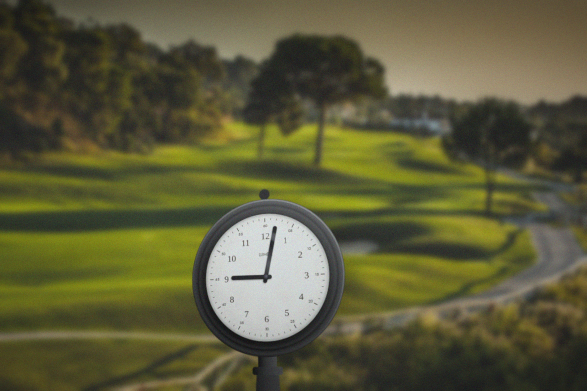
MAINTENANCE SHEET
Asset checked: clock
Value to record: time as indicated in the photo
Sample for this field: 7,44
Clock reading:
9,02
